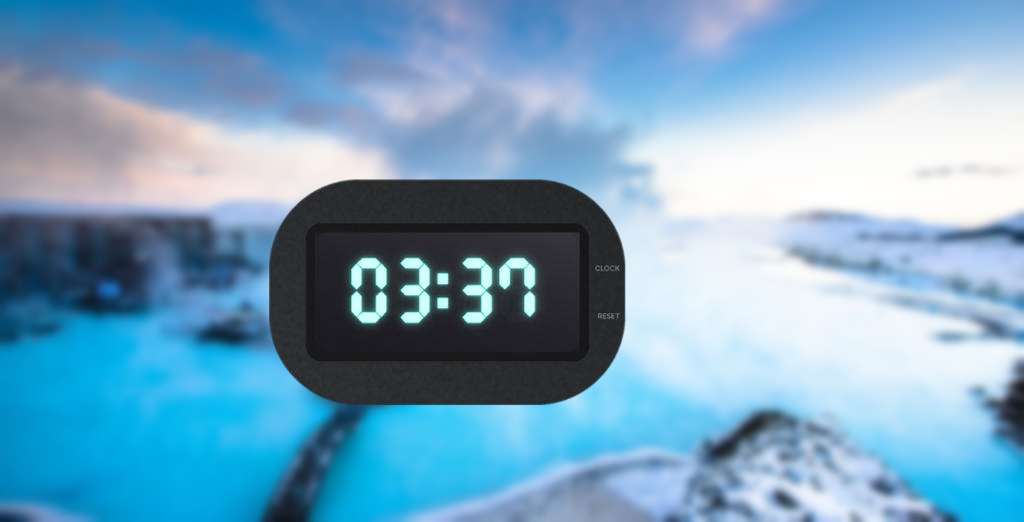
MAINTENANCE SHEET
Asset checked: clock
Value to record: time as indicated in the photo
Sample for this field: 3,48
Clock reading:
3,37
